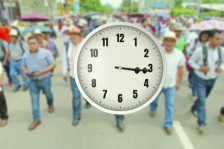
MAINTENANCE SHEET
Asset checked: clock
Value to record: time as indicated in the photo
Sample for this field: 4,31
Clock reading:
3,16
